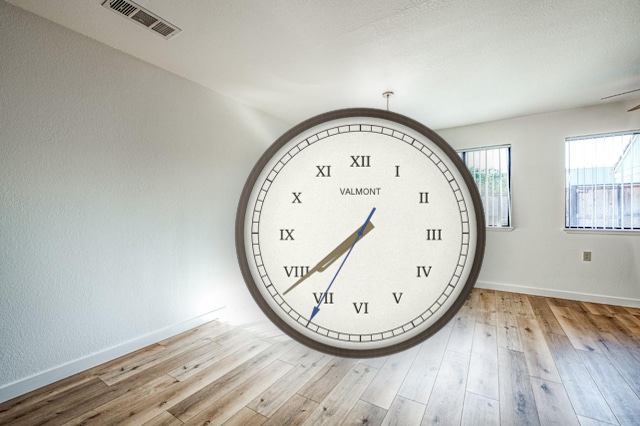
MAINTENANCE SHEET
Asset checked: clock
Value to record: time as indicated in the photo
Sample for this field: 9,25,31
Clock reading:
7,38,35
